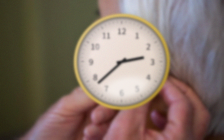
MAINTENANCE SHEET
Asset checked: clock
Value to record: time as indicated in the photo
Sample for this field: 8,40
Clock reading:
2,38
